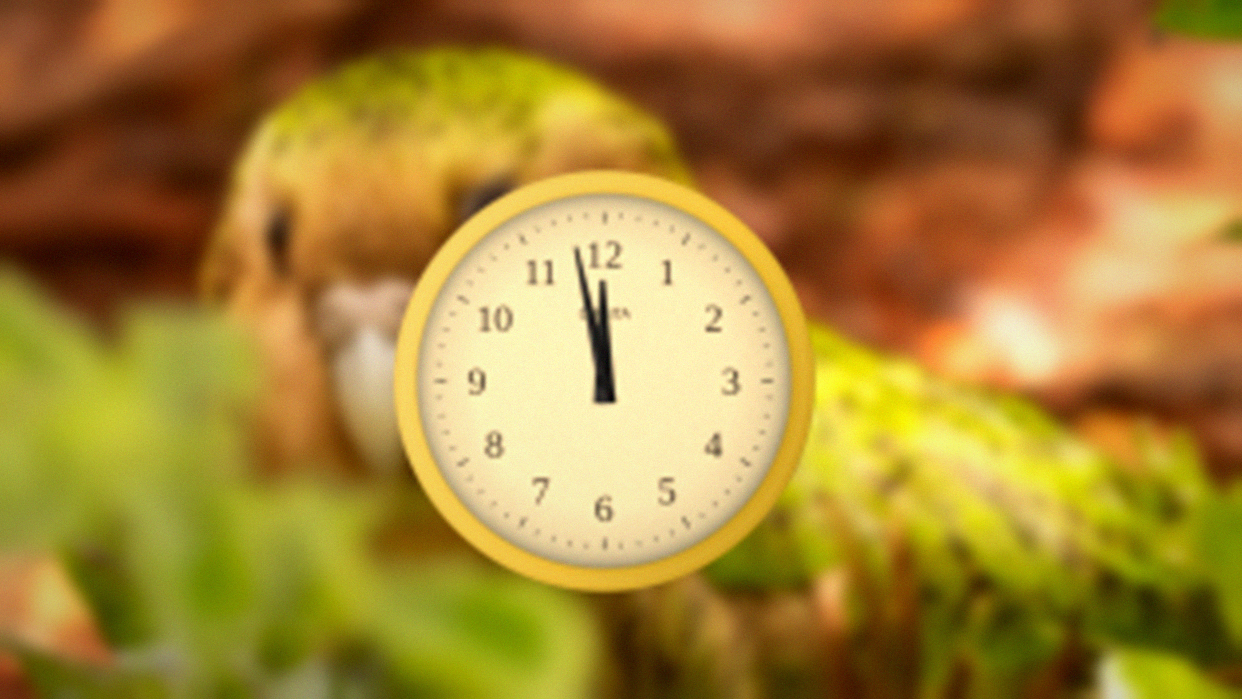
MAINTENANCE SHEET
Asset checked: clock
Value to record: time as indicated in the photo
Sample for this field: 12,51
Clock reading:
11,58
